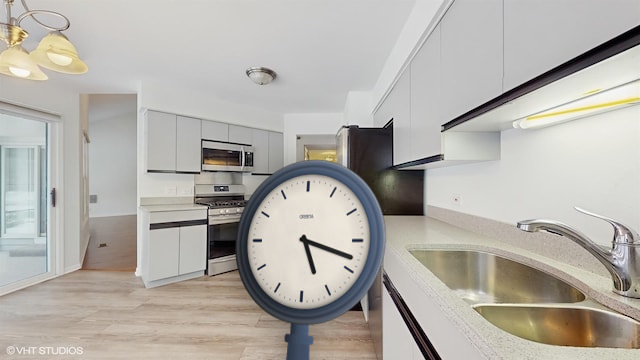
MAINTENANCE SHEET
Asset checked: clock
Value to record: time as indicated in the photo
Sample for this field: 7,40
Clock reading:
5,18
